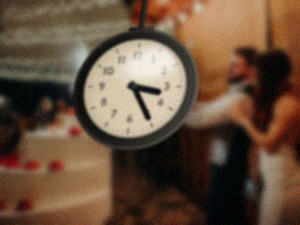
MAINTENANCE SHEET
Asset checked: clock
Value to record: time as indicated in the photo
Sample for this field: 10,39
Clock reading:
3,25
